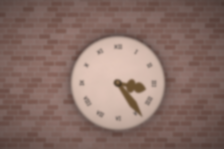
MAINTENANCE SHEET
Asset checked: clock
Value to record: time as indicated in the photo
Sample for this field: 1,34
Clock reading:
3,24
